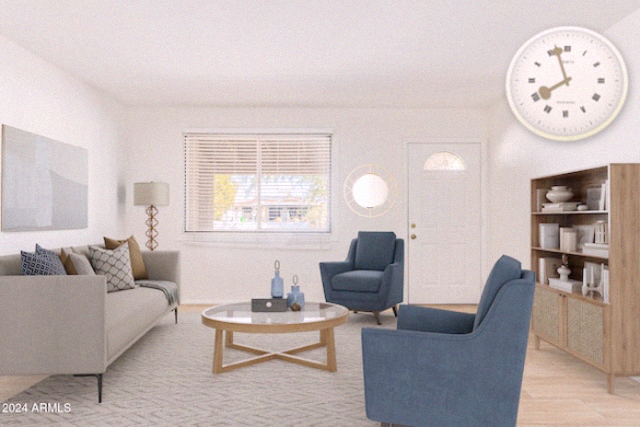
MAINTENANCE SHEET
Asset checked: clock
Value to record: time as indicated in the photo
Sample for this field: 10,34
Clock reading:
7,57
